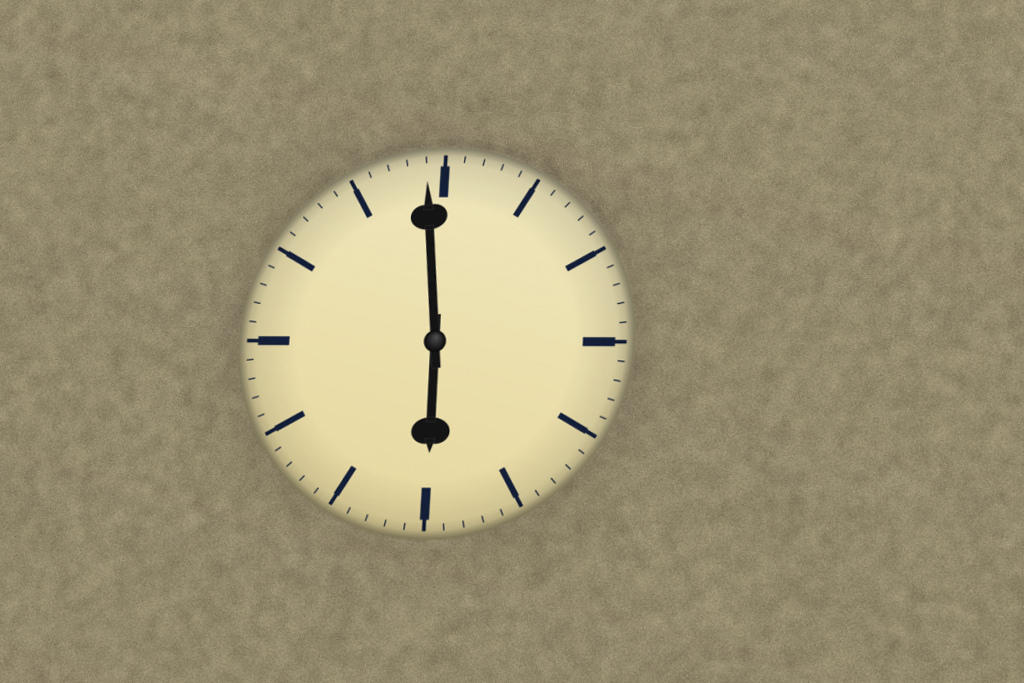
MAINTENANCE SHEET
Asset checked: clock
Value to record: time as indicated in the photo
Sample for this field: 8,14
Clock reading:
5,59
